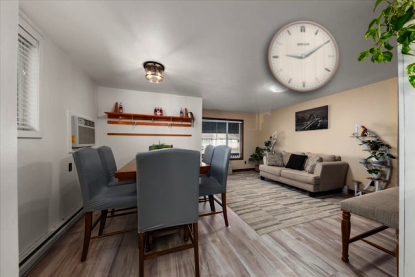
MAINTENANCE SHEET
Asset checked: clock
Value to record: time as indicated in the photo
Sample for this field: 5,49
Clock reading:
9,10
